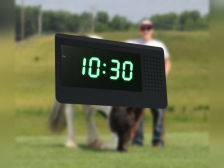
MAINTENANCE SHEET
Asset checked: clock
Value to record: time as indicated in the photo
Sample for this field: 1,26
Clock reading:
10,30
